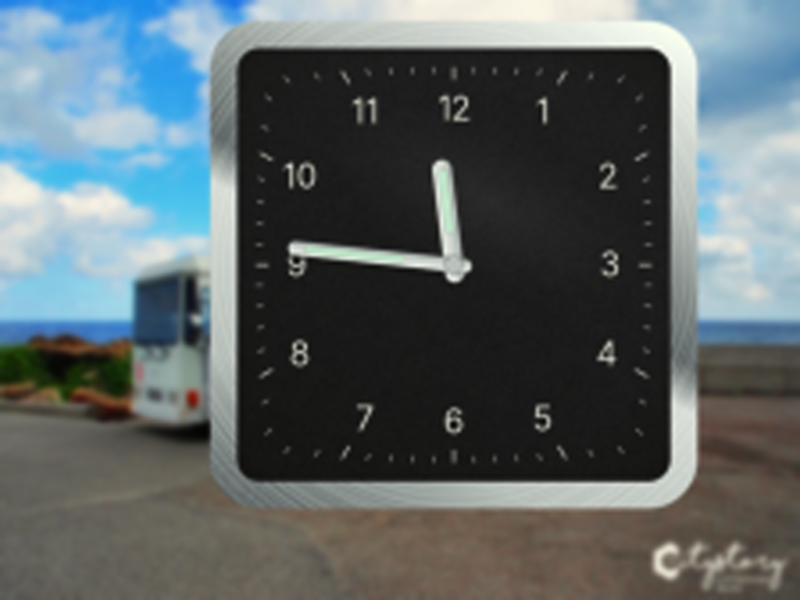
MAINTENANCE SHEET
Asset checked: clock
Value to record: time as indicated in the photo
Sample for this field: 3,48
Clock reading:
11,46
